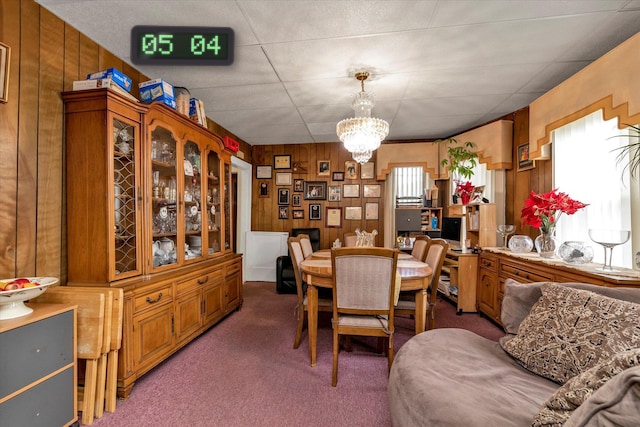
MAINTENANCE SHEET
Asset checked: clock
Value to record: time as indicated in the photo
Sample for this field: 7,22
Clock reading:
5,04
